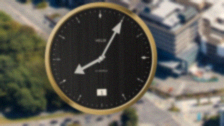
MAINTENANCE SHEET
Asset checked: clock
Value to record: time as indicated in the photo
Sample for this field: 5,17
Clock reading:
8,05
